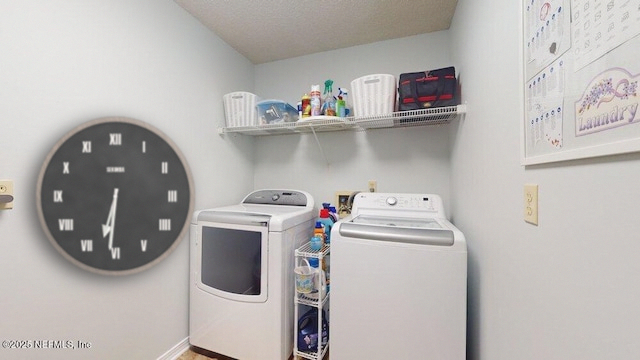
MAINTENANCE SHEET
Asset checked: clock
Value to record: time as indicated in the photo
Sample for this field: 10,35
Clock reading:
6,31
